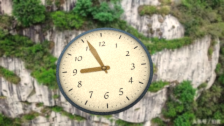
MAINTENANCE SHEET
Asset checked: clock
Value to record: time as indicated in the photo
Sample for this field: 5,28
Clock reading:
8,56
